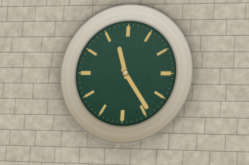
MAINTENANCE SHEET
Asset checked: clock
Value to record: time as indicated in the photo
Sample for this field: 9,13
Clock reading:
11,24
